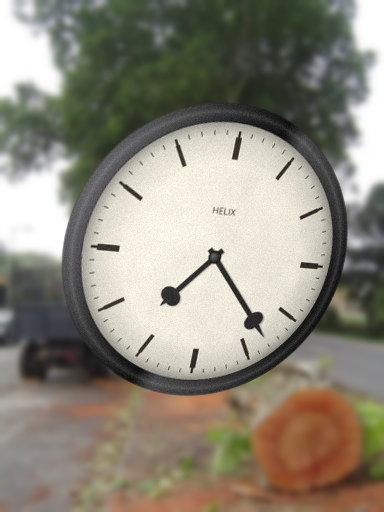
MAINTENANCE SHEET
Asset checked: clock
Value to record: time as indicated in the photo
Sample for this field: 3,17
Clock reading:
7,23
